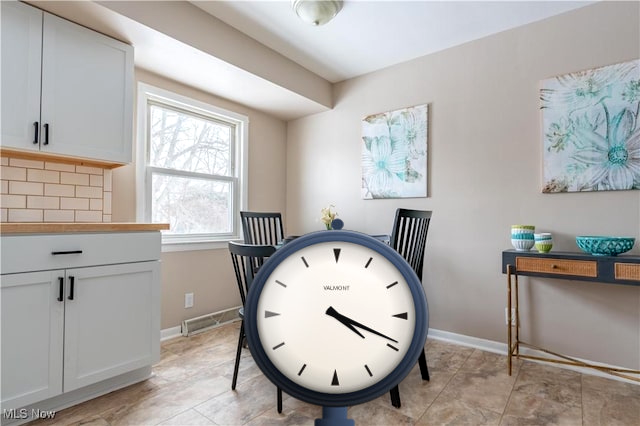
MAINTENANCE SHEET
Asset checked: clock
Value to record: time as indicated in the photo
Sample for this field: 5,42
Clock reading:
4,19
